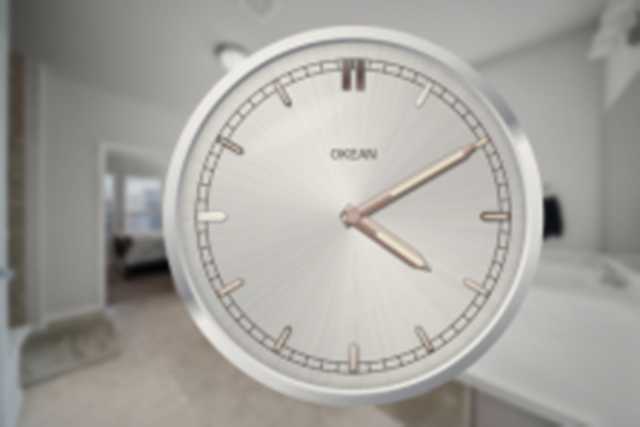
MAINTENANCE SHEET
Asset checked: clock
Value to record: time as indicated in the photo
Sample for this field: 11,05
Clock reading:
4,10
